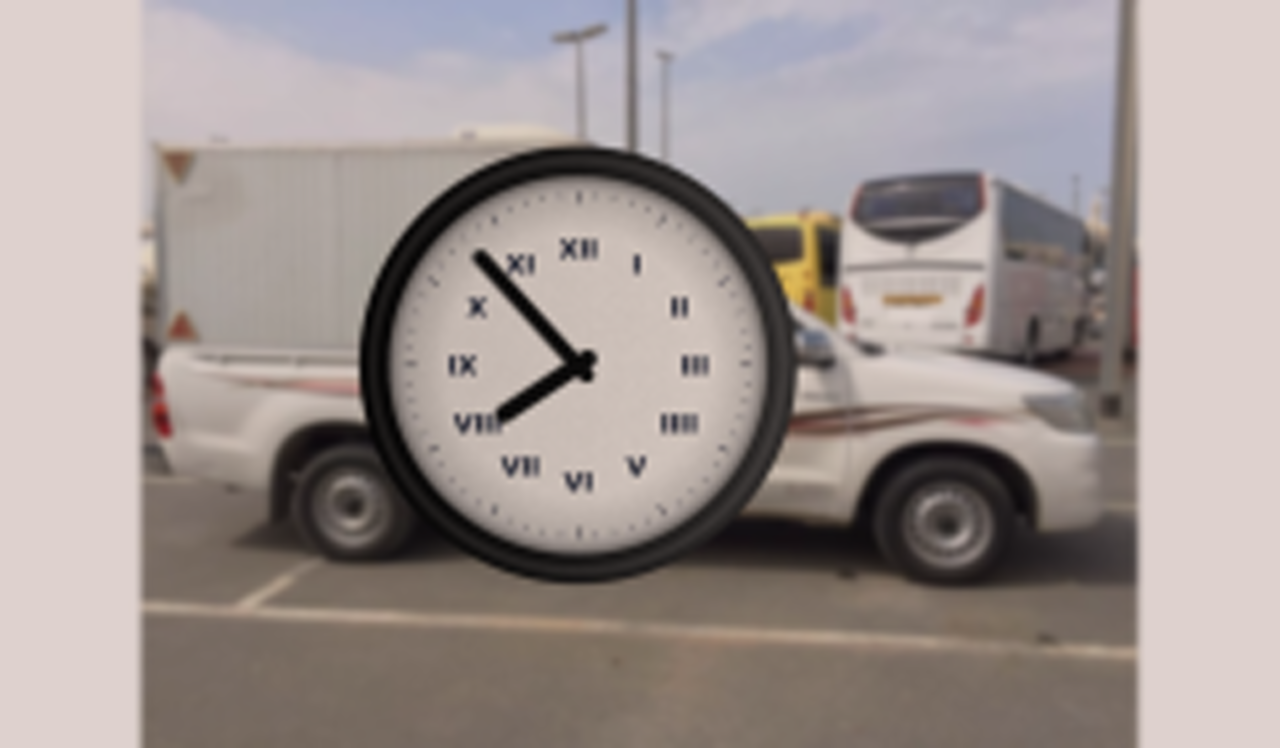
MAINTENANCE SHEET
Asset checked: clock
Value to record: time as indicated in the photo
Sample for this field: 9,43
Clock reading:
7,53
